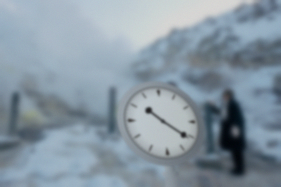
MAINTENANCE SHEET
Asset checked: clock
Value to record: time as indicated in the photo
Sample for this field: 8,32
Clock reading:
10,21
